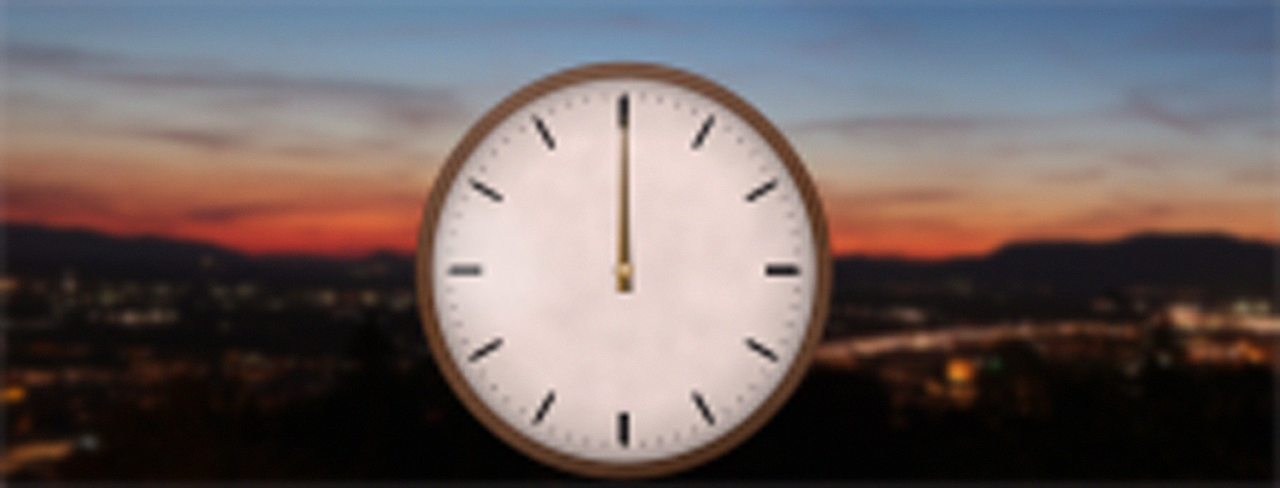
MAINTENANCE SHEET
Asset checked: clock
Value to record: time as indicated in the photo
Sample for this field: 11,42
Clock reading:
12,00
